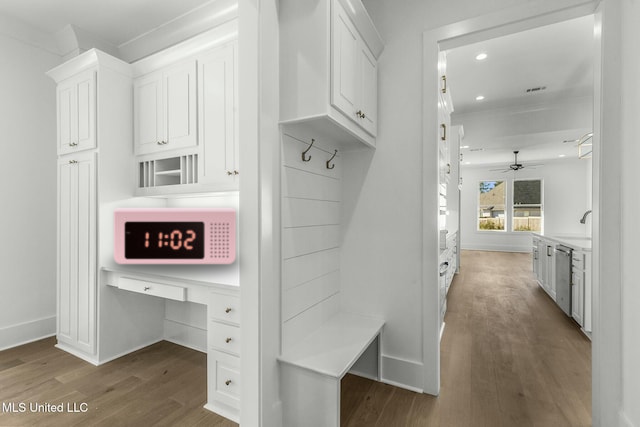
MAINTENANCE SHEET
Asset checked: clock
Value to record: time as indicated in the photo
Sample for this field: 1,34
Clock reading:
11,02
